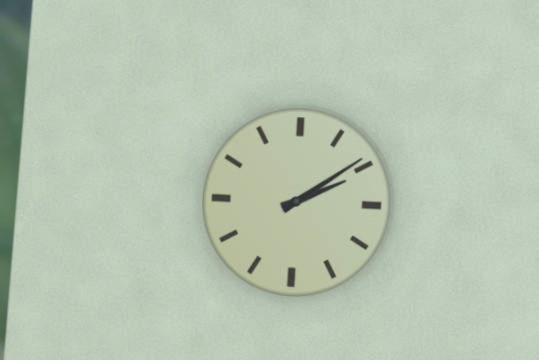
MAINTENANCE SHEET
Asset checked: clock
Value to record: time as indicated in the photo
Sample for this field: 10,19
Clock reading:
2,09
